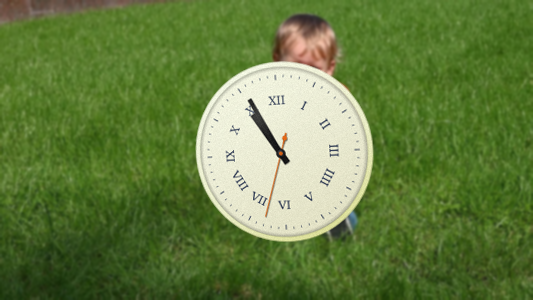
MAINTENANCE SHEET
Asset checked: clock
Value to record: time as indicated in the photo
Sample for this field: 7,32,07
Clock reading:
10,55,33
